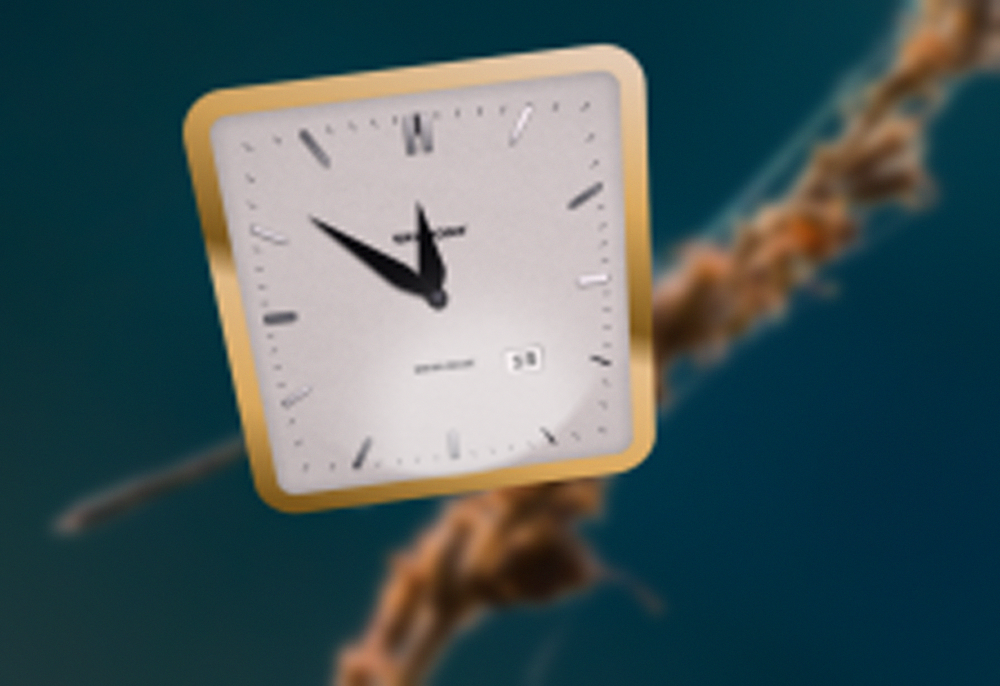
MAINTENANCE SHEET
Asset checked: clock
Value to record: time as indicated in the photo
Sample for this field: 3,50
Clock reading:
11,52
